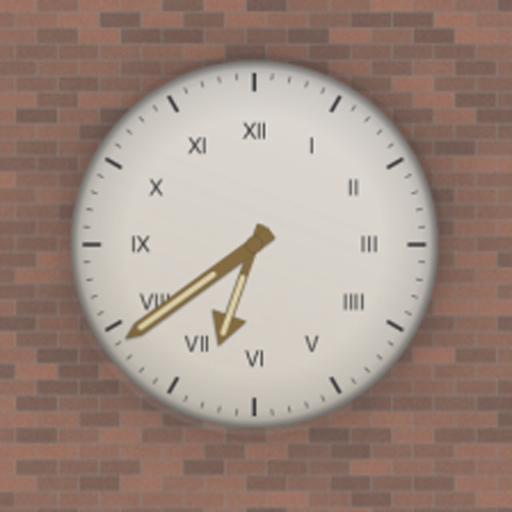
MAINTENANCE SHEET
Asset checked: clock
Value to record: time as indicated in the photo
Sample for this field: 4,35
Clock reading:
6,39
